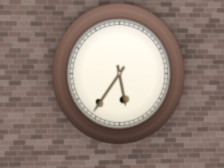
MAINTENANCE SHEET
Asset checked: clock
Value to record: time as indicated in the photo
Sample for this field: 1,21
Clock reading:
5,36
